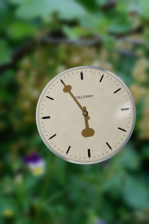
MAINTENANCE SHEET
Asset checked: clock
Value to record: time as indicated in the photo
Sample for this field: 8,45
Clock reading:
5,55
